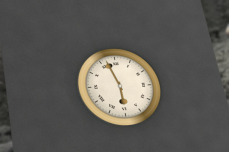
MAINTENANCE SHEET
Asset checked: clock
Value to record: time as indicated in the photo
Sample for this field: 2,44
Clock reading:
5,57
